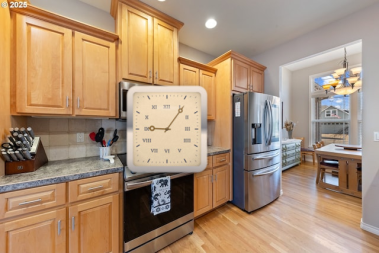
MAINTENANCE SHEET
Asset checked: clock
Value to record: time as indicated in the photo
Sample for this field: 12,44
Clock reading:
9,06
